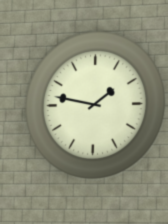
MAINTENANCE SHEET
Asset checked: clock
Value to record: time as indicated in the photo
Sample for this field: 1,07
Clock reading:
1,47
